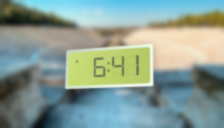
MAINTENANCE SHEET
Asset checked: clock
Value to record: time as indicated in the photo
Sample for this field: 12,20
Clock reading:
6,41
